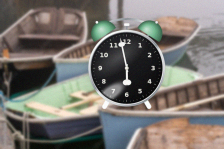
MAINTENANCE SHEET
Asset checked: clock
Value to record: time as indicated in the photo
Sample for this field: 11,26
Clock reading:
5,58
